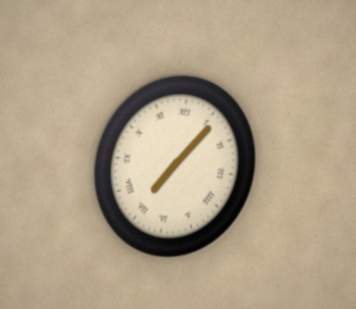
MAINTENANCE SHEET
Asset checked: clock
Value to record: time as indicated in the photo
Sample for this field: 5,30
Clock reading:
7,06
